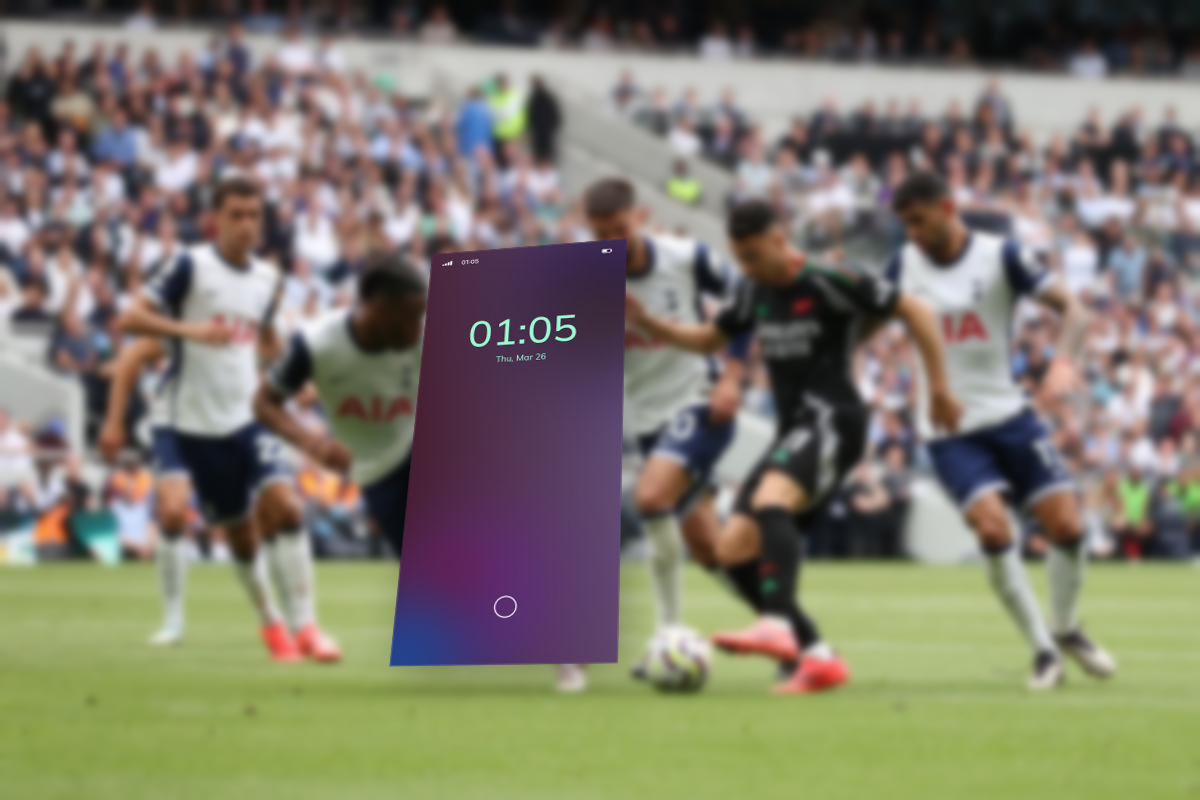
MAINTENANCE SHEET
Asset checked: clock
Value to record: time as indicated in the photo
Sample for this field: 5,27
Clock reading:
1,05
